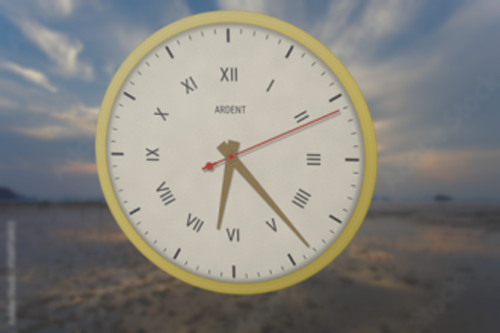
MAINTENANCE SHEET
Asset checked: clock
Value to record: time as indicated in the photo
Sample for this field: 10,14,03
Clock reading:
6,23,11
